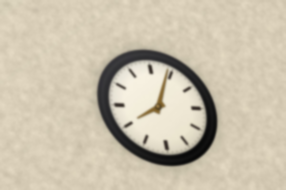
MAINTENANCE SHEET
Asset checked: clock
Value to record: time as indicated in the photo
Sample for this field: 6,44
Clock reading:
8,04
